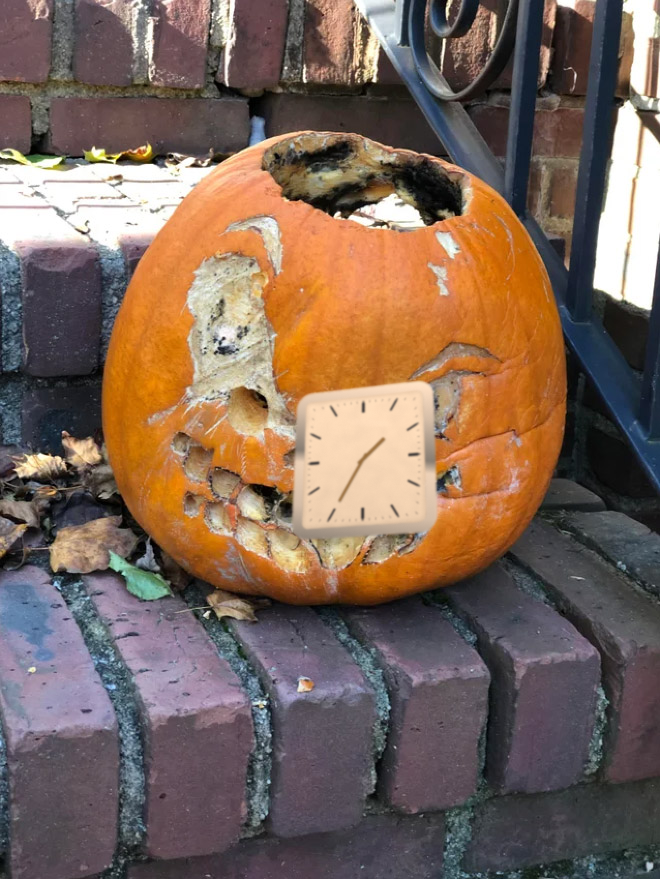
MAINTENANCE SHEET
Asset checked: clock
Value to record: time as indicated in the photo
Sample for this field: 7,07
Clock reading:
1,35
